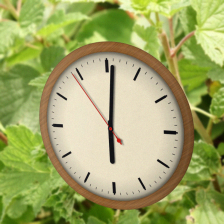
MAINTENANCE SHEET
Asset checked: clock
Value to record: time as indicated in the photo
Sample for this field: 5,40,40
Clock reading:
6,00,54
